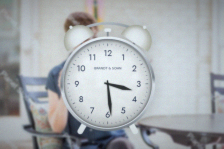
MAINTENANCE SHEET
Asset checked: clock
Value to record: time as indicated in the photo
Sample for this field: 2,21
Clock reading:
3,29
